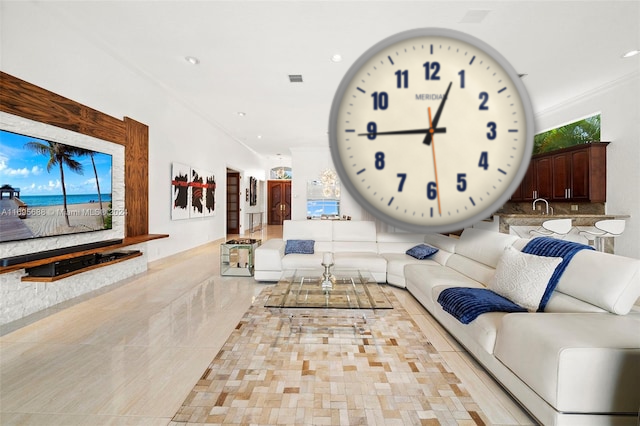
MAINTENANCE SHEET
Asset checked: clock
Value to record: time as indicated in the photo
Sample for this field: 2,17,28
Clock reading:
12,44,29
